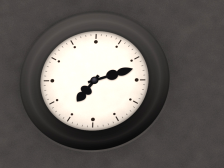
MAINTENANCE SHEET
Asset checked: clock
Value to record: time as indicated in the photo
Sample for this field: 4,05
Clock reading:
7,12
